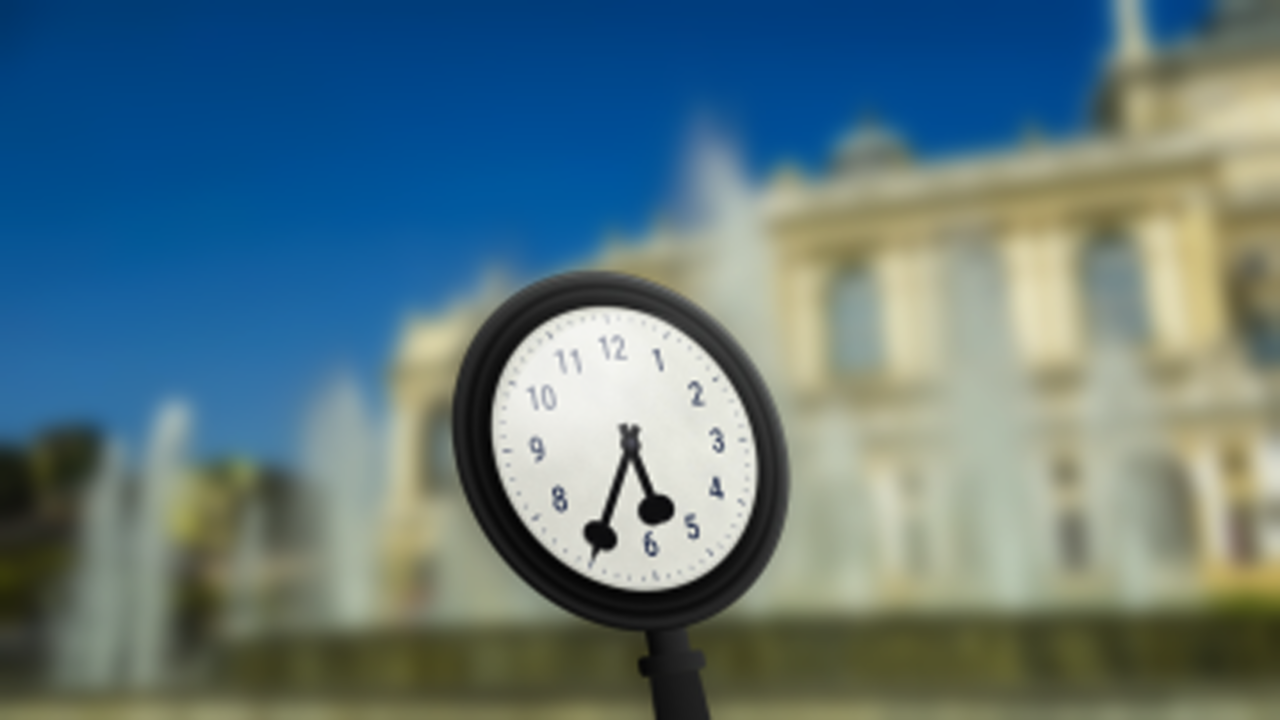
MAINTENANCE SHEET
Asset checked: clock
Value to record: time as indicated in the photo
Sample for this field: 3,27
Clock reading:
5,35
